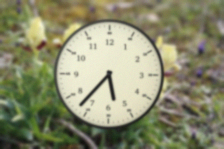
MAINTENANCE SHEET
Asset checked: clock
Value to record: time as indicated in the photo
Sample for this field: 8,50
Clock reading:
5,37
